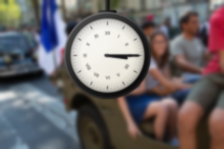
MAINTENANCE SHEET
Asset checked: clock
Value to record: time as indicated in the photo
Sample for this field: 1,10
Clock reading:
3,15
